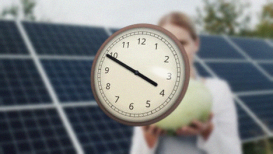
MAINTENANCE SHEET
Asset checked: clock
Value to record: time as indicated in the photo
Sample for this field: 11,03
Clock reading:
3,49
